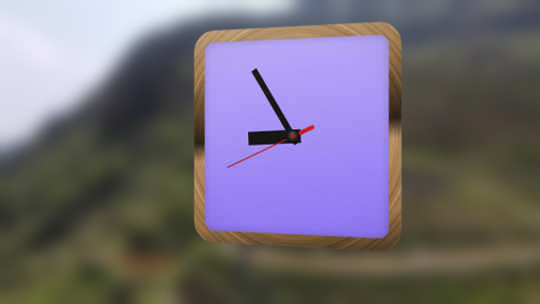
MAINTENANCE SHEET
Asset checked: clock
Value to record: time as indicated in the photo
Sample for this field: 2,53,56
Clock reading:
8,54,41
